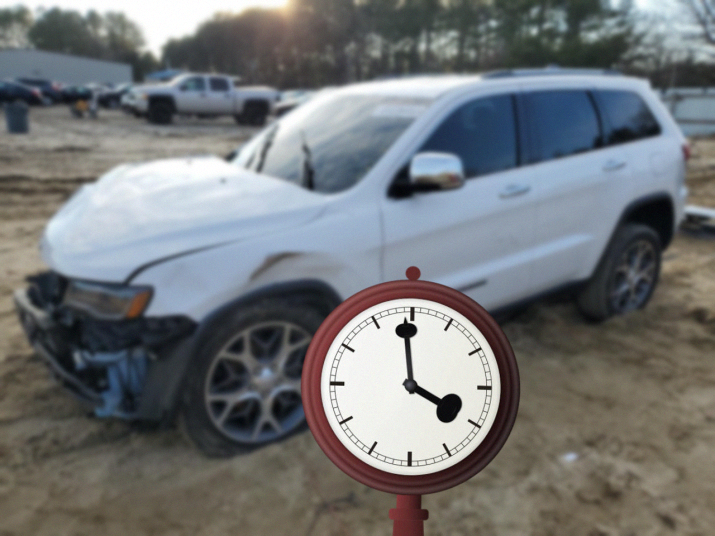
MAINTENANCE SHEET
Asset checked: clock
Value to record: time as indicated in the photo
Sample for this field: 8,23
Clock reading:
3,59
